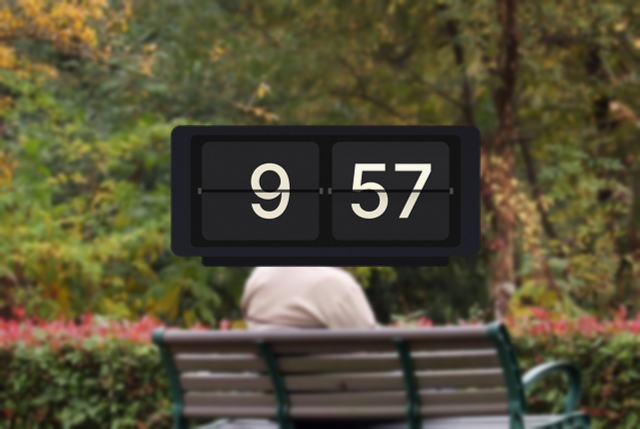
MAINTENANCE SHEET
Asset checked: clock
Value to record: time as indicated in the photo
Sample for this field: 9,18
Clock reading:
9,57
